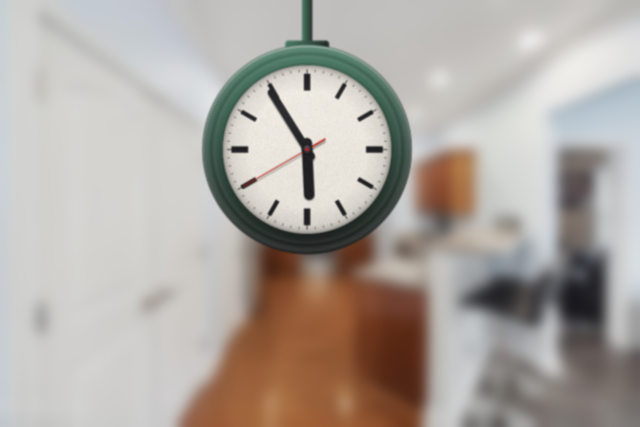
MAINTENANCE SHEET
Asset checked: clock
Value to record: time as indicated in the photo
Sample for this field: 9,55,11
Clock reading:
5,54,40
